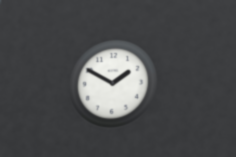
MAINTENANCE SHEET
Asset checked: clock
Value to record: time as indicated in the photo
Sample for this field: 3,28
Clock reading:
1,50
